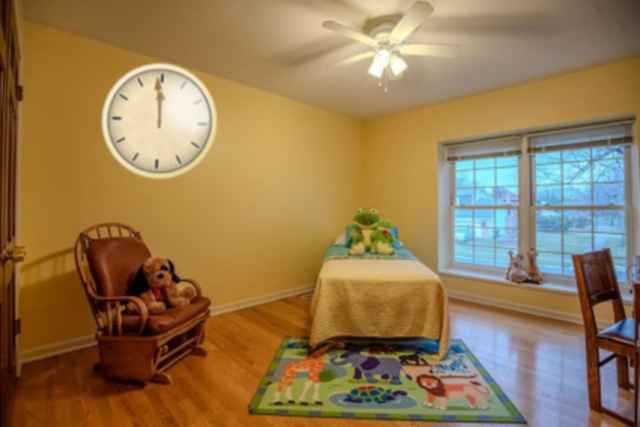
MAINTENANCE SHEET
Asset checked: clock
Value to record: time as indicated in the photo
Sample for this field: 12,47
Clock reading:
11,59
